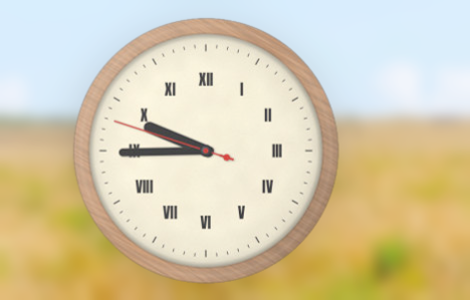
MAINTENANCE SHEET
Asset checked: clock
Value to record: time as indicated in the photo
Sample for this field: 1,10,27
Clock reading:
9,44,48
